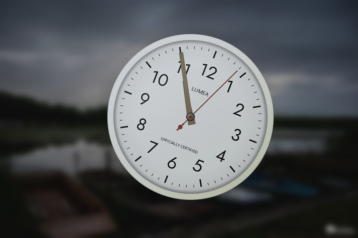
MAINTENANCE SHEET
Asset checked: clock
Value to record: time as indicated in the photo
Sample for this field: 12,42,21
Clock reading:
10,55,04
